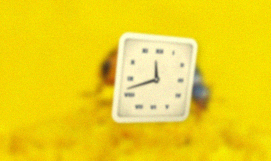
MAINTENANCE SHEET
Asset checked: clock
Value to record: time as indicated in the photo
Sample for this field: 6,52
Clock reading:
11,42
